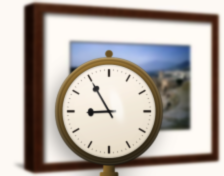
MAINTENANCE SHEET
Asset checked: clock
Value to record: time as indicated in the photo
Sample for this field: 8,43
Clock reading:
8,55
